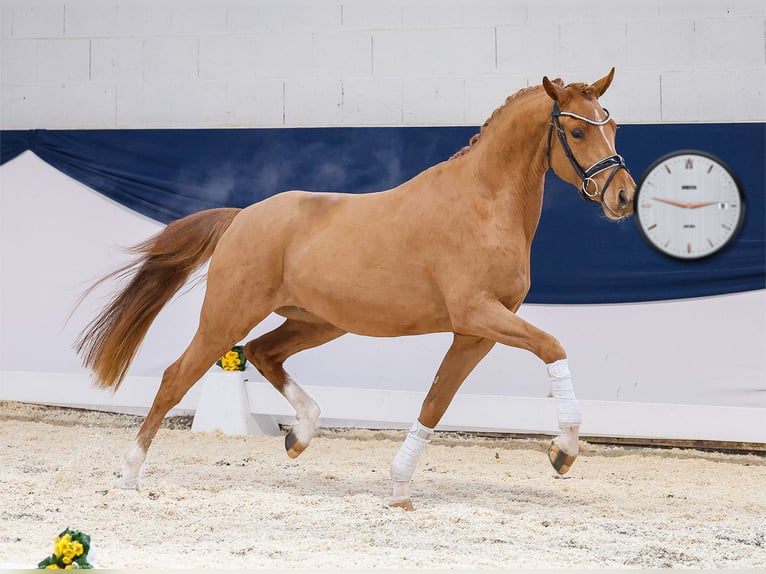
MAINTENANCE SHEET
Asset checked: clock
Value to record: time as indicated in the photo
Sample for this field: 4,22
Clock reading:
2,47
